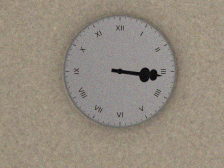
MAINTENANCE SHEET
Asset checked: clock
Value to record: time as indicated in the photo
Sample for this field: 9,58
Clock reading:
3,16
